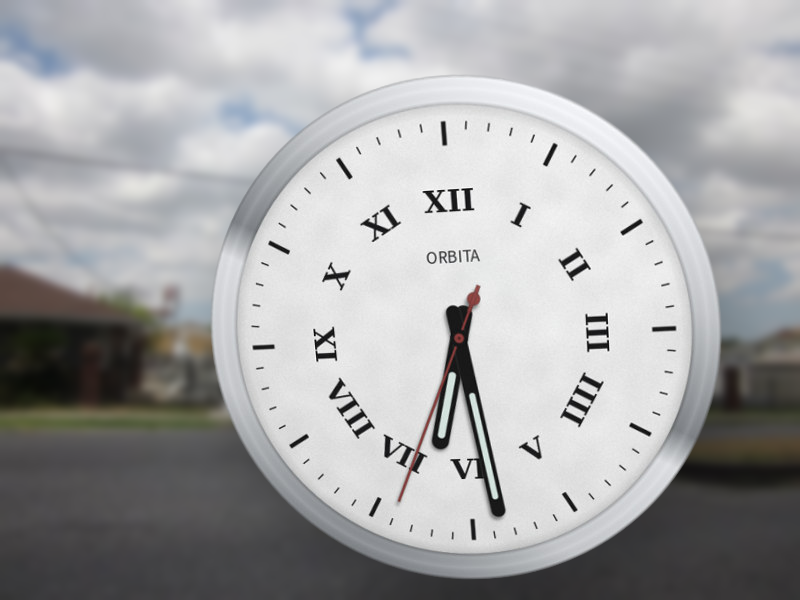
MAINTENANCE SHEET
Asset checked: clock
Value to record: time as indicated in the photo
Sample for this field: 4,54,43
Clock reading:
6,28,34
